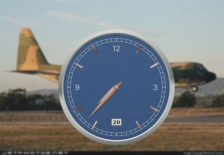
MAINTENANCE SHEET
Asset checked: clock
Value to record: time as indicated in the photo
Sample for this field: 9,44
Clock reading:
7,37
